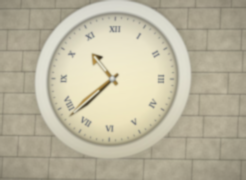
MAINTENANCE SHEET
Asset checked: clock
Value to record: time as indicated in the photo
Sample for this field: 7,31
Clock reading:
10,38
